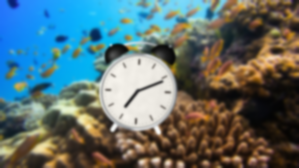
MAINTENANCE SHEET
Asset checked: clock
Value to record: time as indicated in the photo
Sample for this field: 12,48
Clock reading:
7,11
